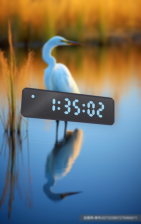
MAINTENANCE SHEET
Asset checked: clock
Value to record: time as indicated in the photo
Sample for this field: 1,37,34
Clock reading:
1,35,02
